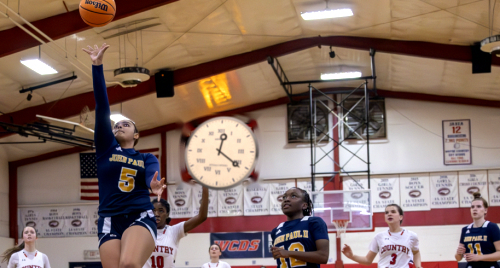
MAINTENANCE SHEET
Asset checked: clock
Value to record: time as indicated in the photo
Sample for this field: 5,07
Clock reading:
12,21
